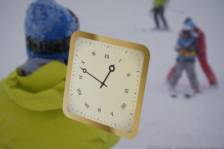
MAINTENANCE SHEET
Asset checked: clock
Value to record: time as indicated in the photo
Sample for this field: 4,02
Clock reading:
12,48
